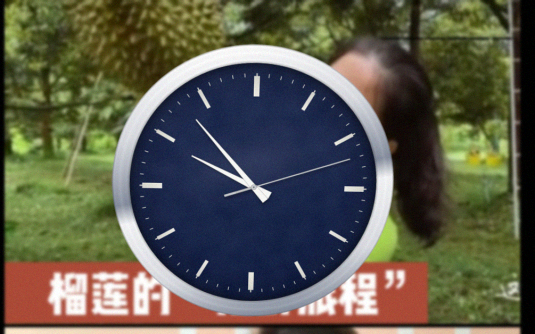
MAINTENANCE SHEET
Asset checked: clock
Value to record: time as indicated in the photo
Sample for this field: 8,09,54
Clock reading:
9,53,12
